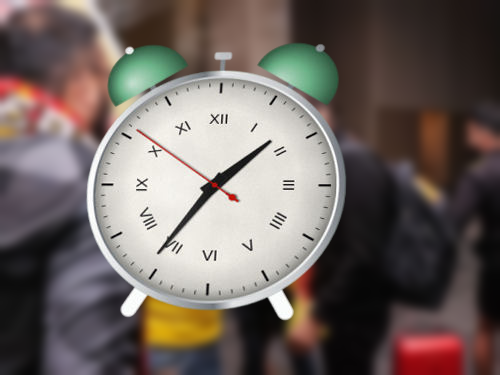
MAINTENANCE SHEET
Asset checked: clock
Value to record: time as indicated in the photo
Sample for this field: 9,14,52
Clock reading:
1,35,51
